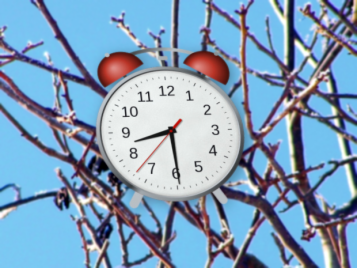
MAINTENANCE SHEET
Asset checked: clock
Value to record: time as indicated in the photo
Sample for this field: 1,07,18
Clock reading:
8,29,37
